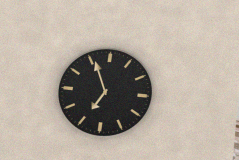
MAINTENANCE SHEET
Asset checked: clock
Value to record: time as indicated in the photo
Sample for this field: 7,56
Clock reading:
6,56
